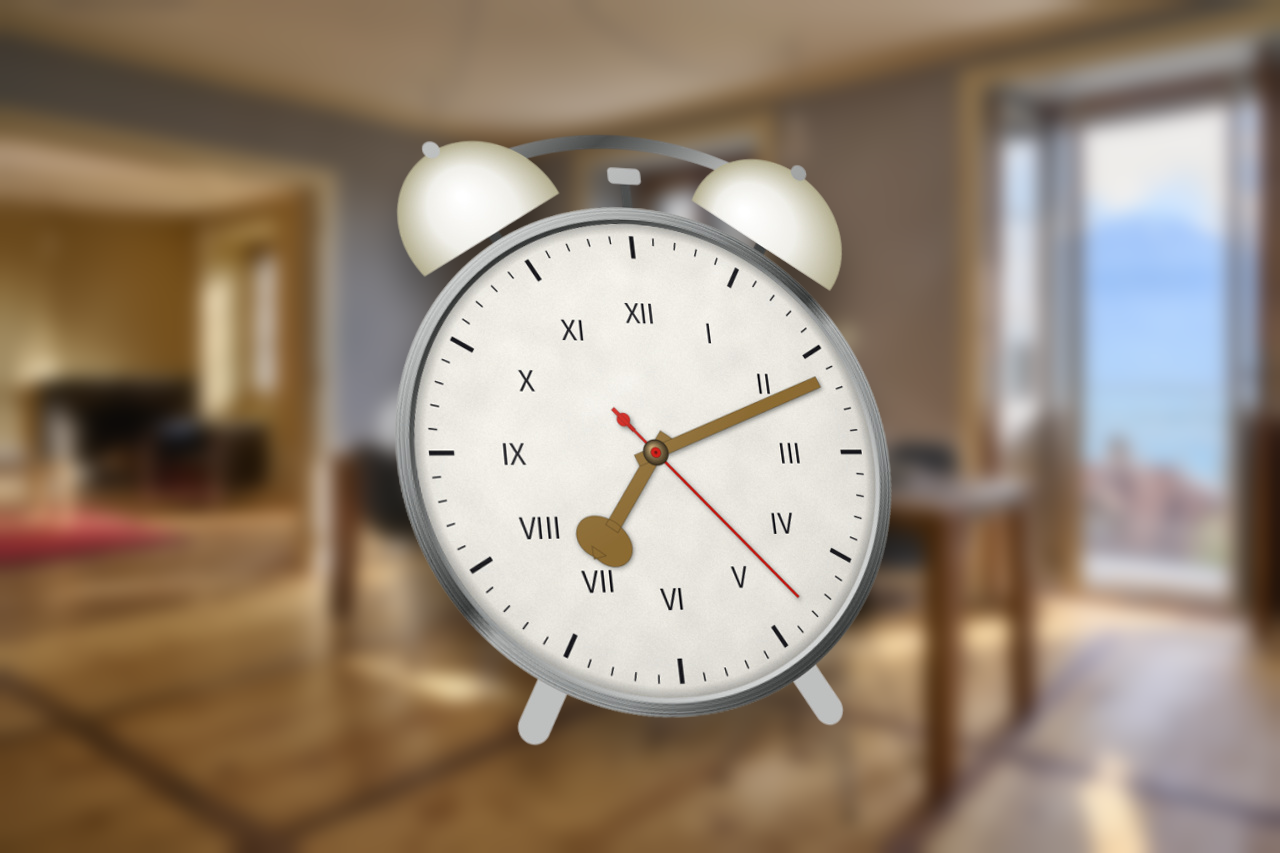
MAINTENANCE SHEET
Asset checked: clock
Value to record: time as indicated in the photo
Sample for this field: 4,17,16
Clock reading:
7,11,23
